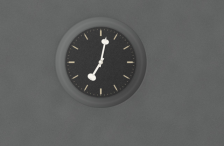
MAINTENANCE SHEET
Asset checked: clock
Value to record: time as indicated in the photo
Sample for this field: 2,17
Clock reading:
7,02
